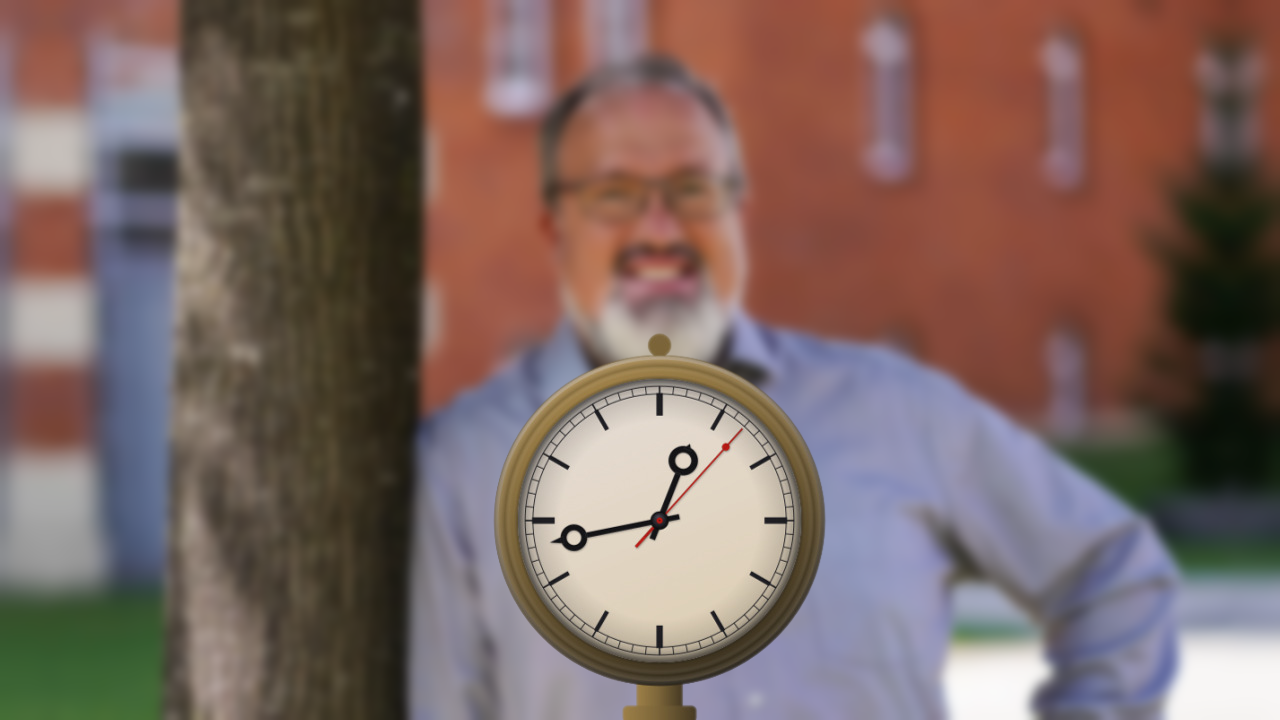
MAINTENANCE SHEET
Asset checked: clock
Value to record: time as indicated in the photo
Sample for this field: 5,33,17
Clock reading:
12,43,07
